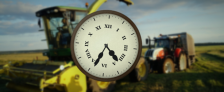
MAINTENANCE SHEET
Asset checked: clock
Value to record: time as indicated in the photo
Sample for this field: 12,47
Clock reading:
4,34
